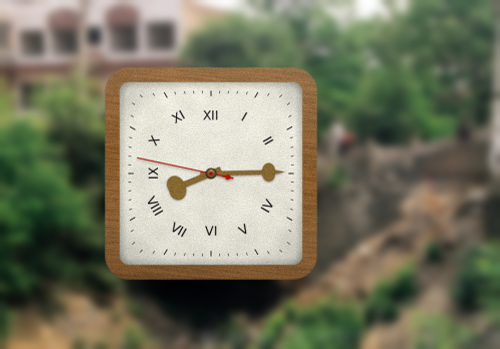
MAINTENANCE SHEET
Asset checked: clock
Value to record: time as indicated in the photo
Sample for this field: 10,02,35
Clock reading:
8,14,47
